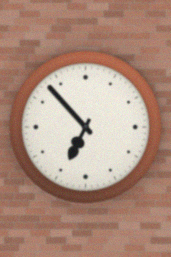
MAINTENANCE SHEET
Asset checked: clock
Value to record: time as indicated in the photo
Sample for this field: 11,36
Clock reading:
6,53
